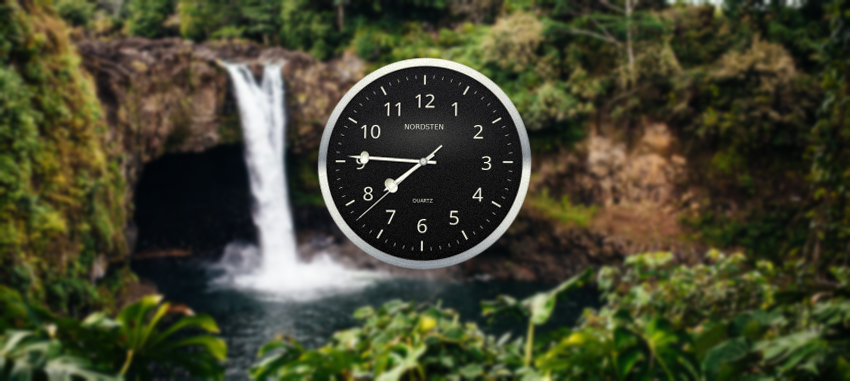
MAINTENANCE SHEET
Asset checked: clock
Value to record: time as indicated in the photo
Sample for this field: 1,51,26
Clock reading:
7,45,38
